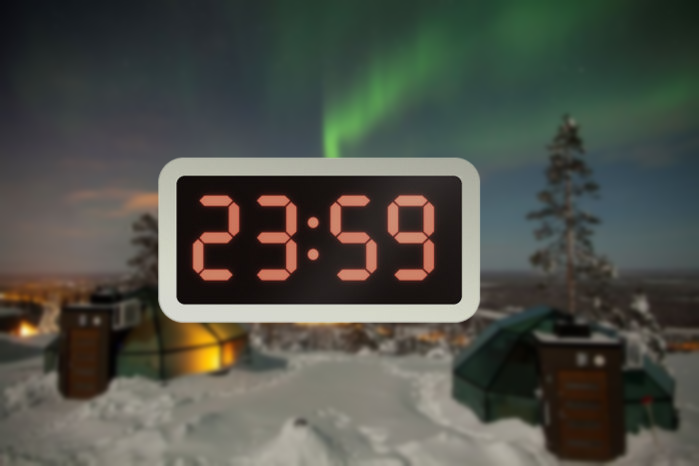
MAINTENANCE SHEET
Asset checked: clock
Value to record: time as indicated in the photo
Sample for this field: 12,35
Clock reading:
23,59
